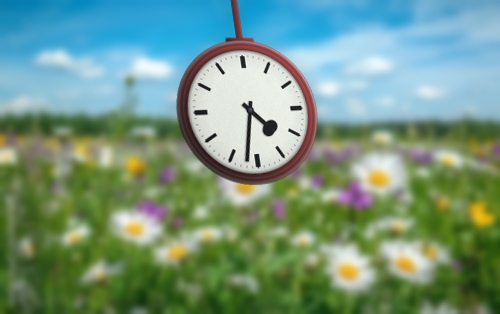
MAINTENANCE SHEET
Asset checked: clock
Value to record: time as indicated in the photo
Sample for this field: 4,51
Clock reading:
4,32
